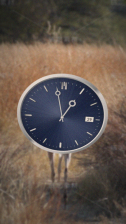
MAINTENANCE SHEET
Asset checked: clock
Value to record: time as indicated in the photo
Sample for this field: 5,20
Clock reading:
12,58
